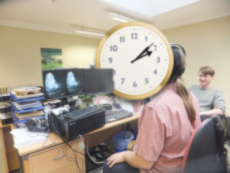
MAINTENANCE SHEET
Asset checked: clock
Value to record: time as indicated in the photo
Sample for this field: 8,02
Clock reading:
2,08
